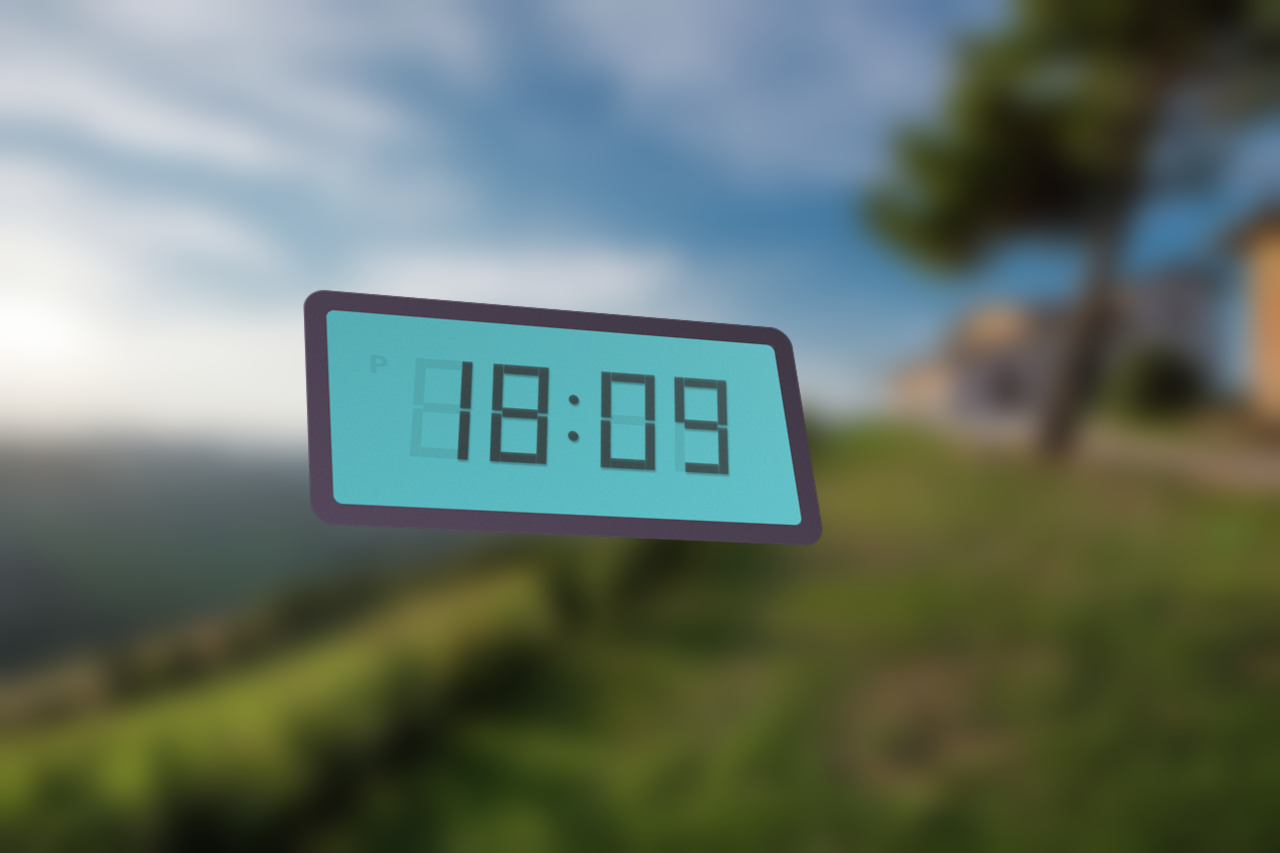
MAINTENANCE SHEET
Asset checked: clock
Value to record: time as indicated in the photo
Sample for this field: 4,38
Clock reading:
18,09
